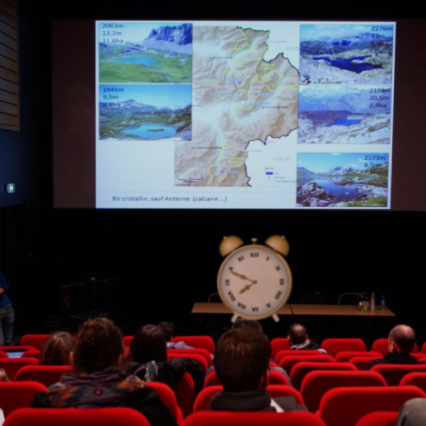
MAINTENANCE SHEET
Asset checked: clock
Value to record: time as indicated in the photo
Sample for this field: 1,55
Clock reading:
7,49
